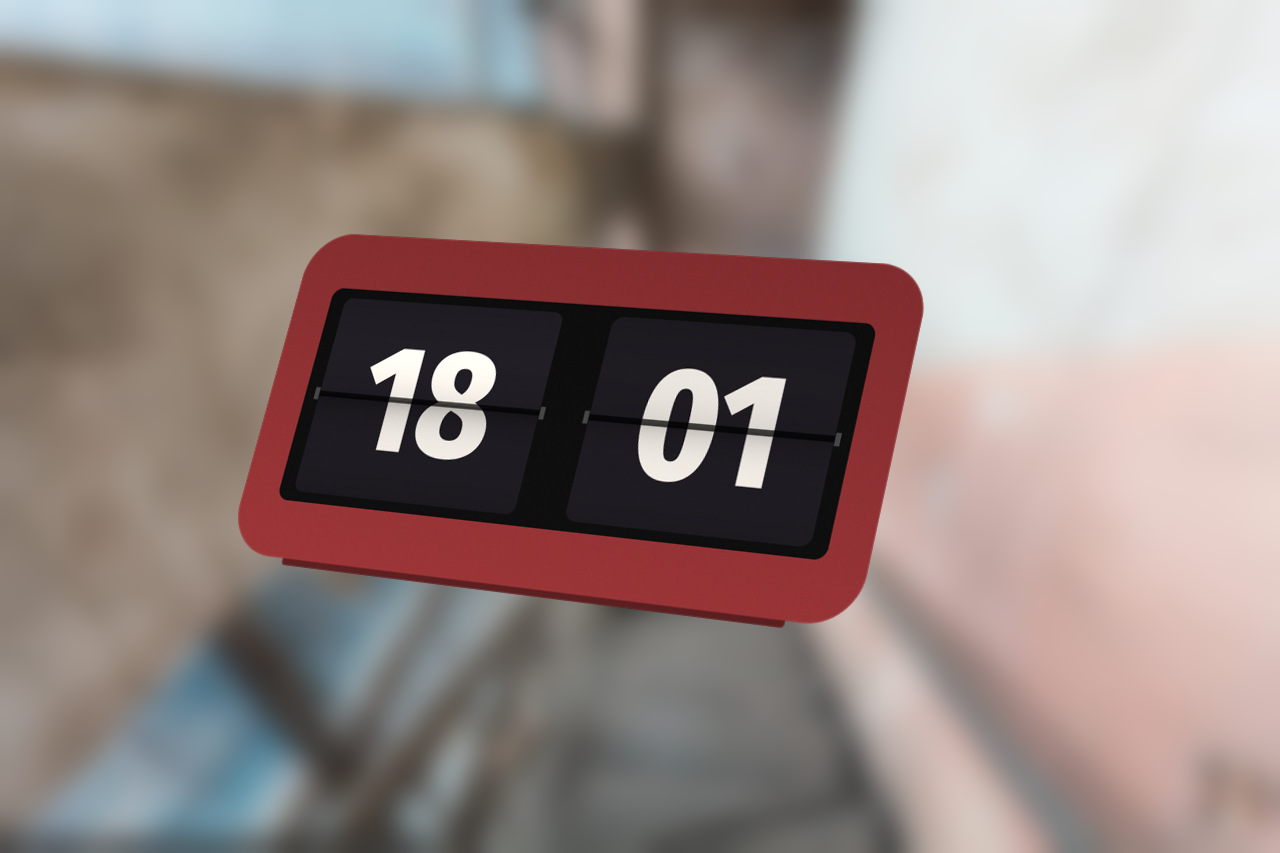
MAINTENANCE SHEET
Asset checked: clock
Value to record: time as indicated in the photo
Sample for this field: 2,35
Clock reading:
18,01
